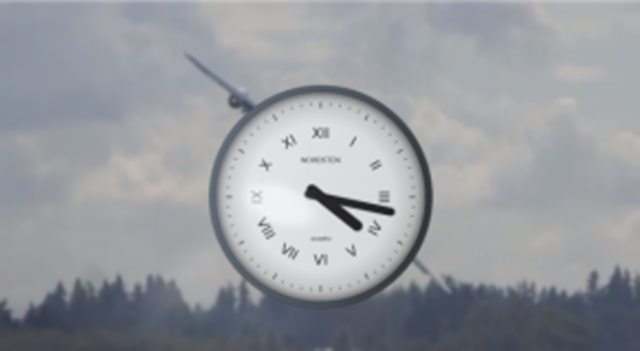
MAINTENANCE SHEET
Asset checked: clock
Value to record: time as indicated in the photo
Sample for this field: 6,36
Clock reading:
4,17
